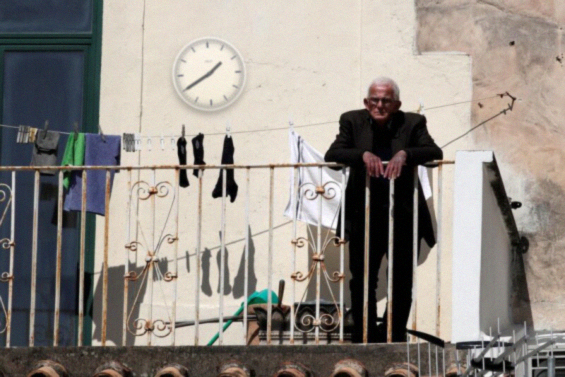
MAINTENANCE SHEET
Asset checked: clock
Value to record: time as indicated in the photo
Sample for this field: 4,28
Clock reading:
1,40
